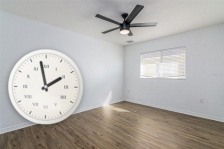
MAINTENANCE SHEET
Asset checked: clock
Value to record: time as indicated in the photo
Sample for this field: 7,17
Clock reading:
1,58
